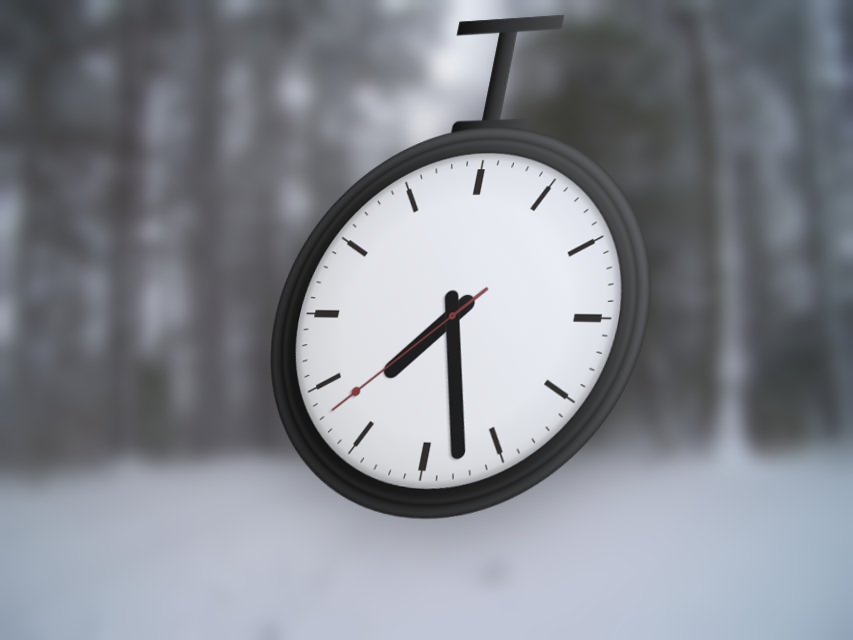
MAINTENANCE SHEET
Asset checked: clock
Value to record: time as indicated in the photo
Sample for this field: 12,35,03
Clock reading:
7,27,38
